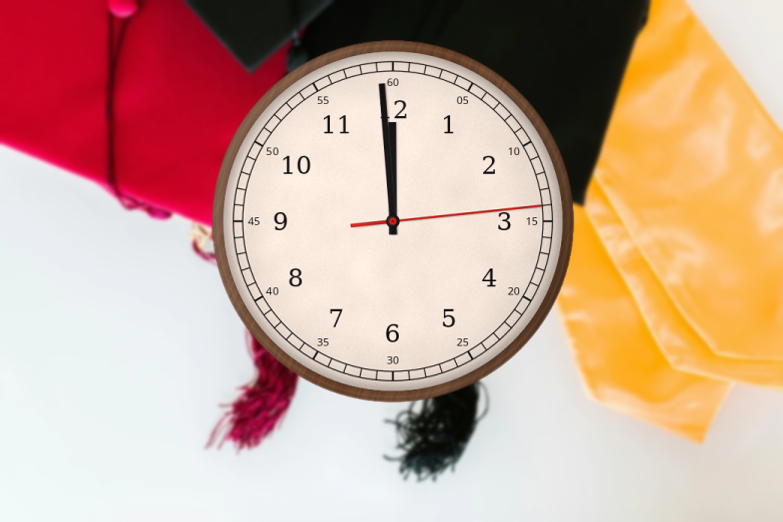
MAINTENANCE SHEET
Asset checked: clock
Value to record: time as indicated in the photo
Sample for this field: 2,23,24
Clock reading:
11,59,14
